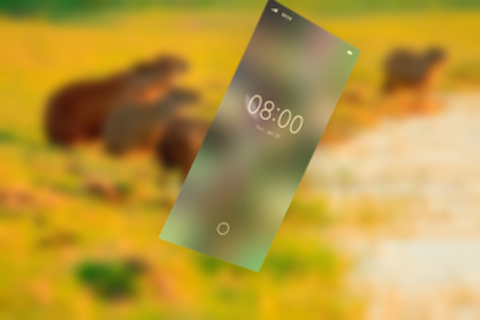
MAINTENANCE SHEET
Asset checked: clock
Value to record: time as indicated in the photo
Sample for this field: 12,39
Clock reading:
8,00
